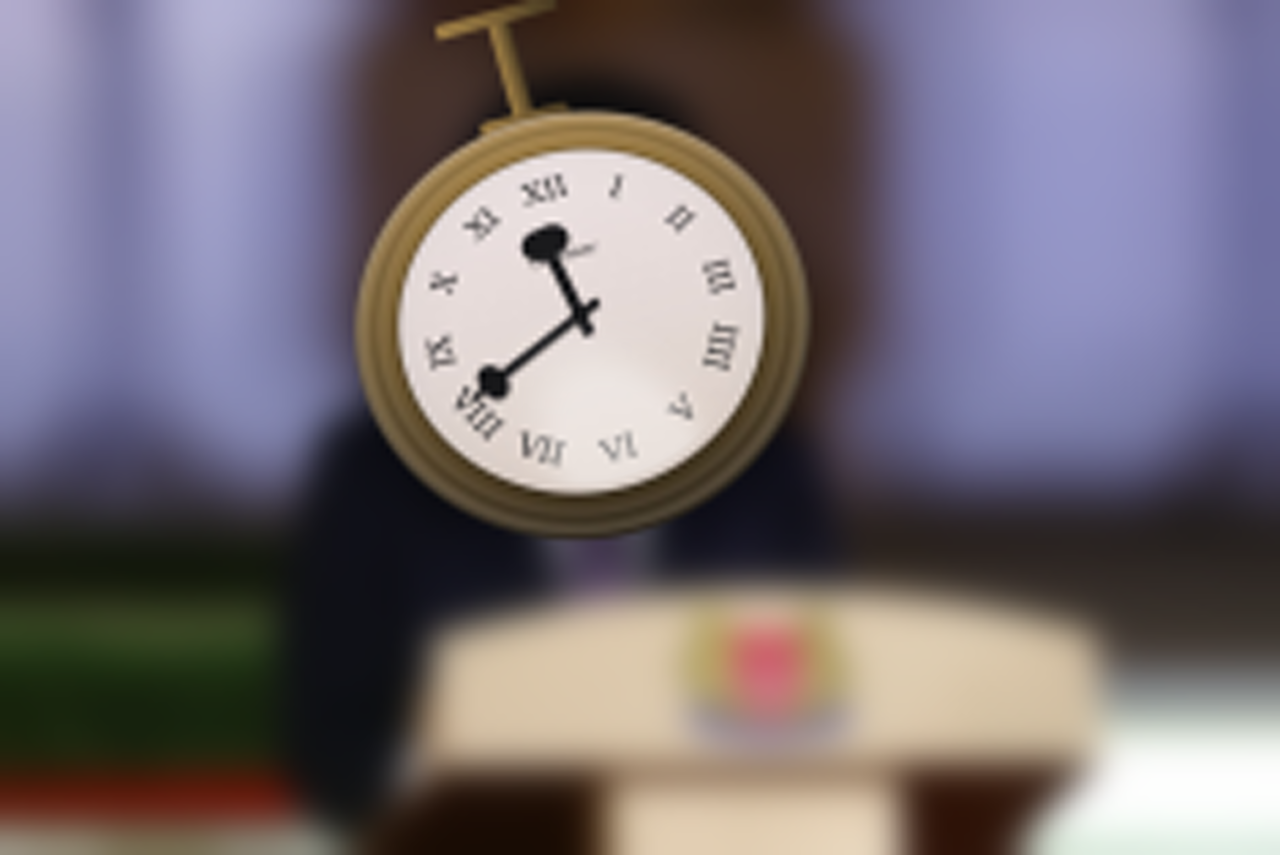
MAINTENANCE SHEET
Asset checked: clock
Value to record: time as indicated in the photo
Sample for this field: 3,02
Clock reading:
11,41
